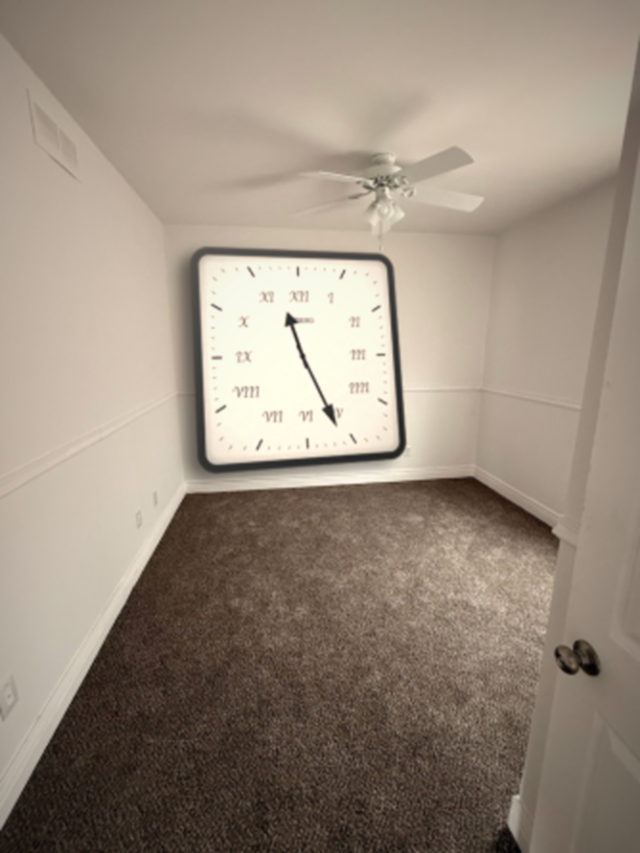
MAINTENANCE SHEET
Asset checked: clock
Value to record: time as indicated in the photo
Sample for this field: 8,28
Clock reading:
11,26
